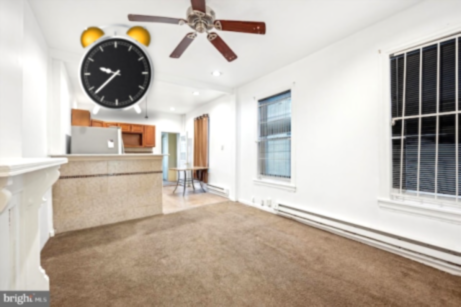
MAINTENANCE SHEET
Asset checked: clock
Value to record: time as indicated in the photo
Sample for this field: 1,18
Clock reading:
9,38
